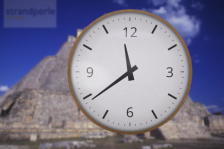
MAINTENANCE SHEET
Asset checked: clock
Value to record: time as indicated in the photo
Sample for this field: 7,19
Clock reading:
11,39
